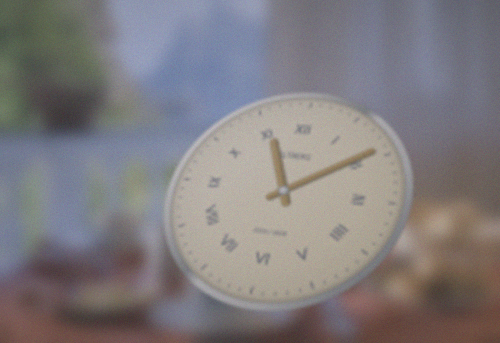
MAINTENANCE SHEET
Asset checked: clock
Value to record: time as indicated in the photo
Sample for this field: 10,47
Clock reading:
11,09
